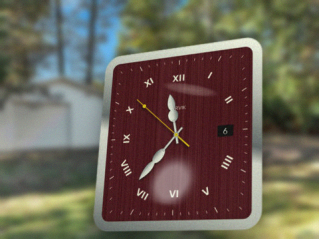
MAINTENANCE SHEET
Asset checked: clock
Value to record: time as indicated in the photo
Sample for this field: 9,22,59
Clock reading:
11,36,52
